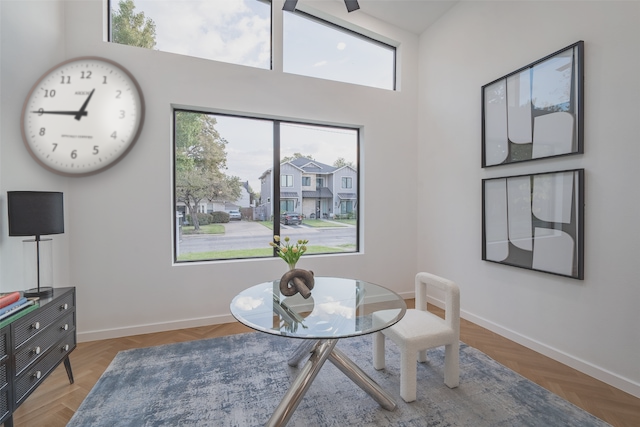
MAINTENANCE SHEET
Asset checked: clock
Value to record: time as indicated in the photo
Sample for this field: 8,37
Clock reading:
12,45
